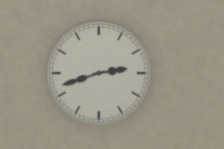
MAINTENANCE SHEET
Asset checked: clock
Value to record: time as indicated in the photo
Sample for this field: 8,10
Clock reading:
2,42
